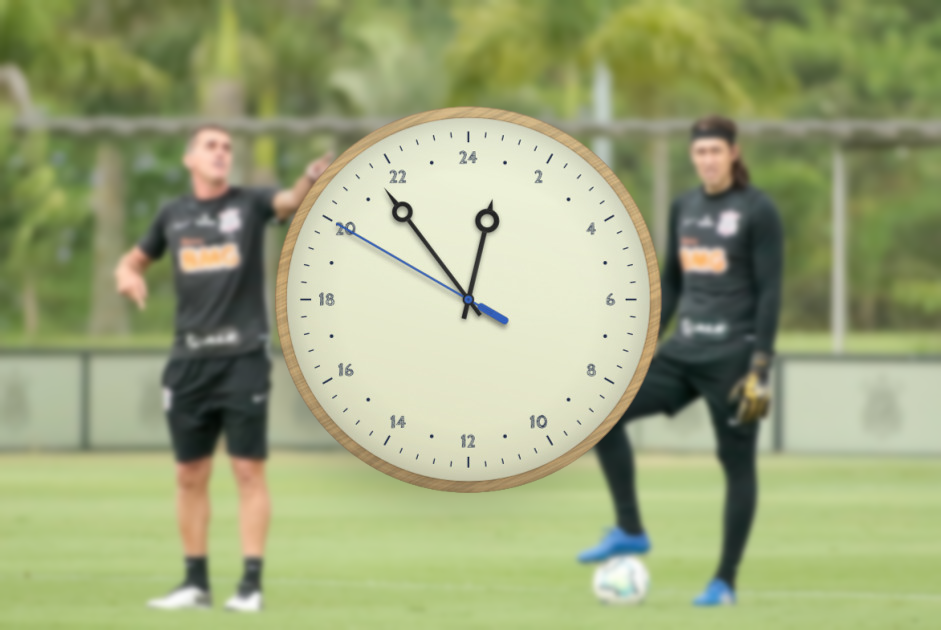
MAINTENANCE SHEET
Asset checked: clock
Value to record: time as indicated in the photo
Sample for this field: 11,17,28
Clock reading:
0,53,50
